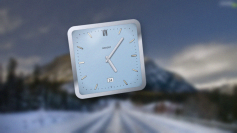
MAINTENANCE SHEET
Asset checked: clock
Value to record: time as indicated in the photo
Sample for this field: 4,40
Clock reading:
5,07
